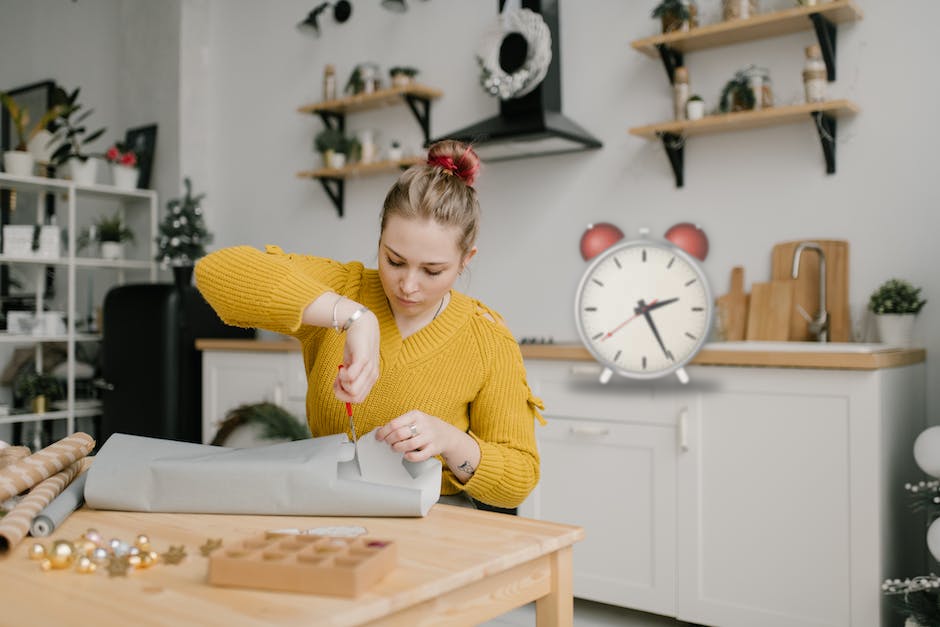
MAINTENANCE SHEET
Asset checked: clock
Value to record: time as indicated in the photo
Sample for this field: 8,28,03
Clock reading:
2,25,39
